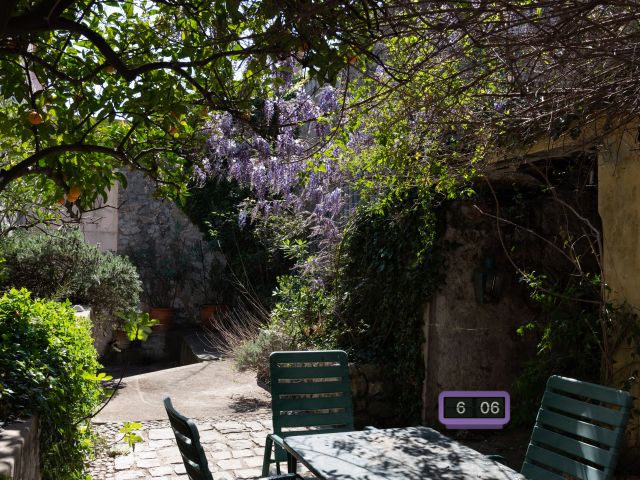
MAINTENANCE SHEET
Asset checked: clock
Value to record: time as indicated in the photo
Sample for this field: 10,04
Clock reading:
6,06
